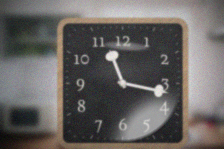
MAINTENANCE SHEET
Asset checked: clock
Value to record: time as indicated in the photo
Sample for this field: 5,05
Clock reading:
11,17
